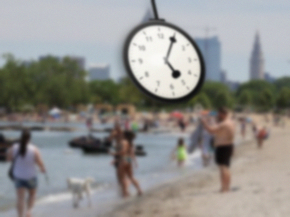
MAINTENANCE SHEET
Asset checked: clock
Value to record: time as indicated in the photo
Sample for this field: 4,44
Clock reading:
5,05
